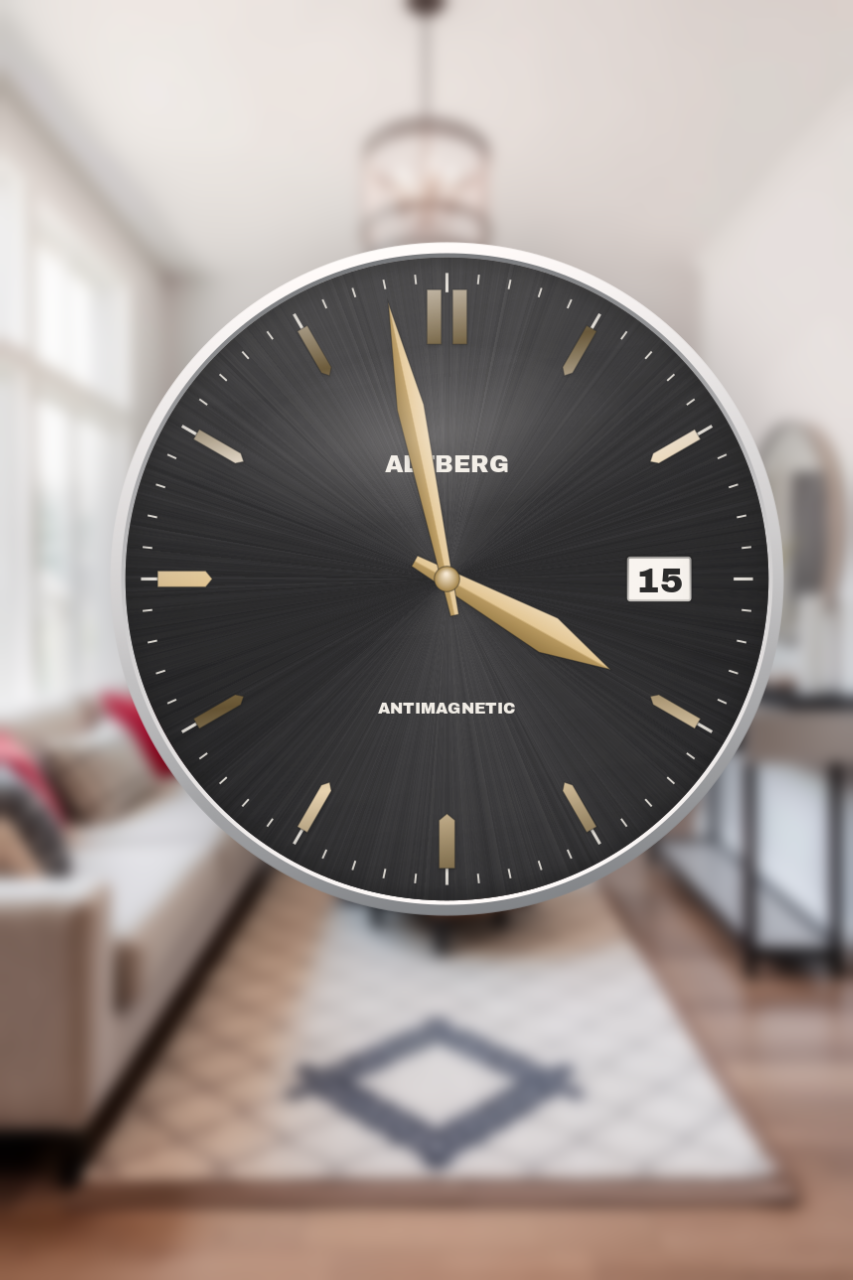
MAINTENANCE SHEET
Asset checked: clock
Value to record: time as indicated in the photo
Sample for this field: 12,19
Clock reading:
3,58
